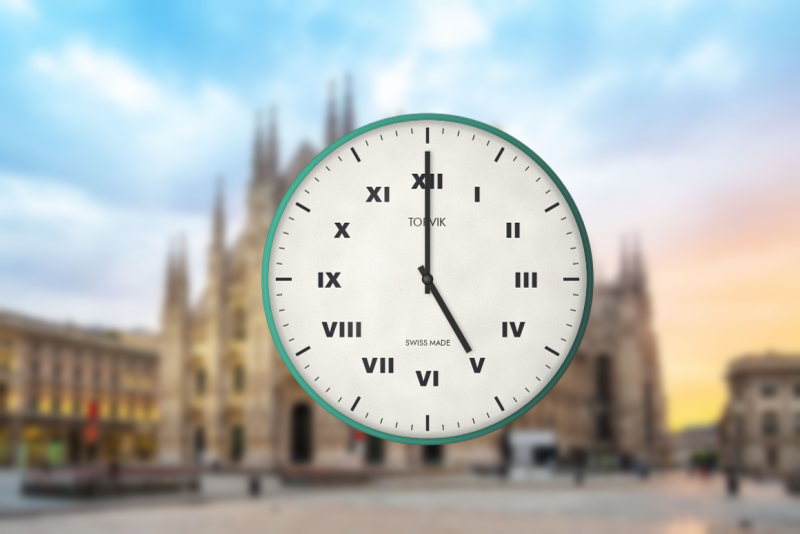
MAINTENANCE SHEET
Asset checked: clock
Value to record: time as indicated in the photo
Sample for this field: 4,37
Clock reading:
5,00
